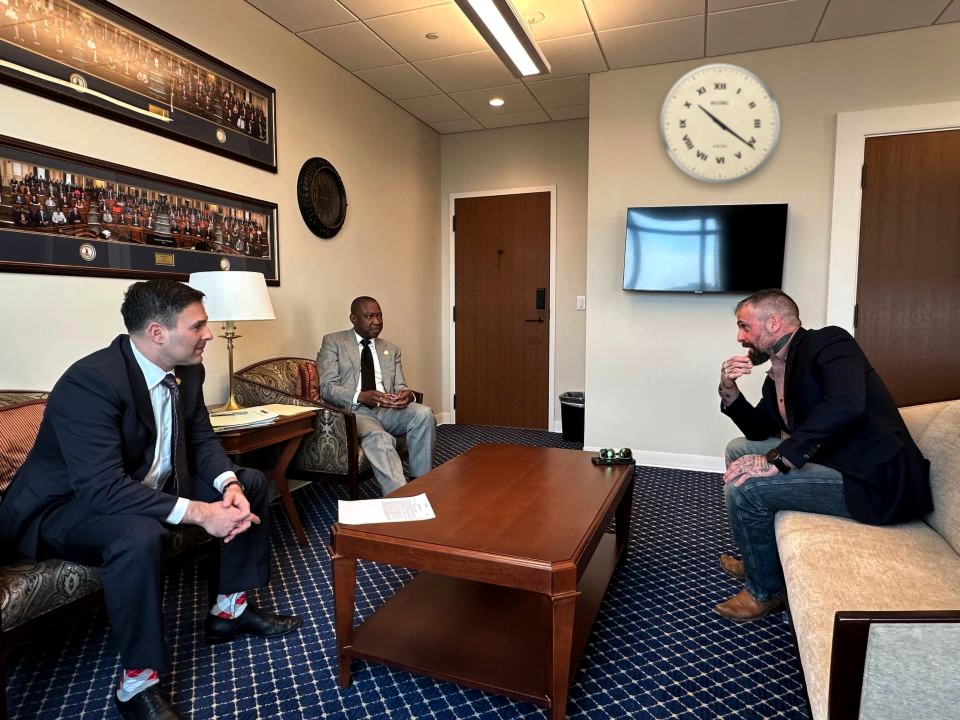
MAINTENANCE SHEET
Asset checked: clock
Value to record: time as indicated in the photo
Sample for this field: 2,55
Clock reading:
10,21
